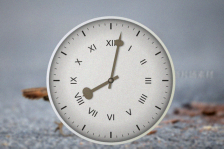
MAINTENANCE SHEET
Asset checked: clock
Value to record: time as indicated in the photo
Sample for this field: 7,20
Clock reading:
8,02
